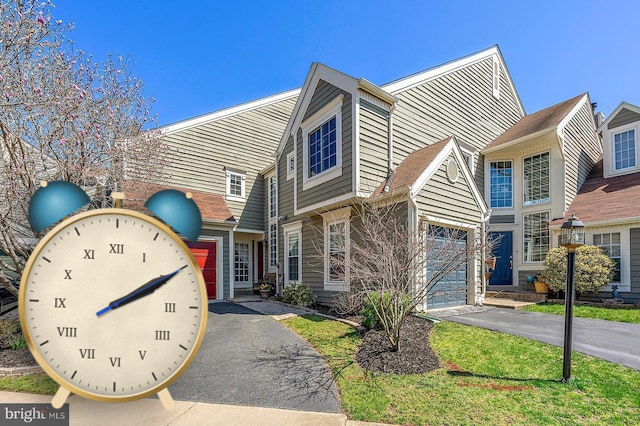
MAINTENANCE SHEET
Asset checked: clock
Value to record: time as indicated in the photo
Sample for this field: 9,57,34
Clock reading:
2,10,10
